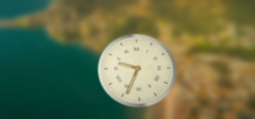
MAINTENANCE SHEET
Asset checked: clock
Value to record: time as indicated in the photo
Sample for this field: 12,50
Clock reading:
9,34
